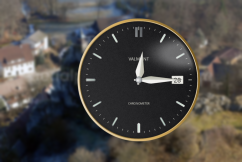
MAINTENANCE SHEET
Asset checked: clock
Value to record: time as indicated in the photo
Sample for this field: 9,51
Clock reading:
12,15
